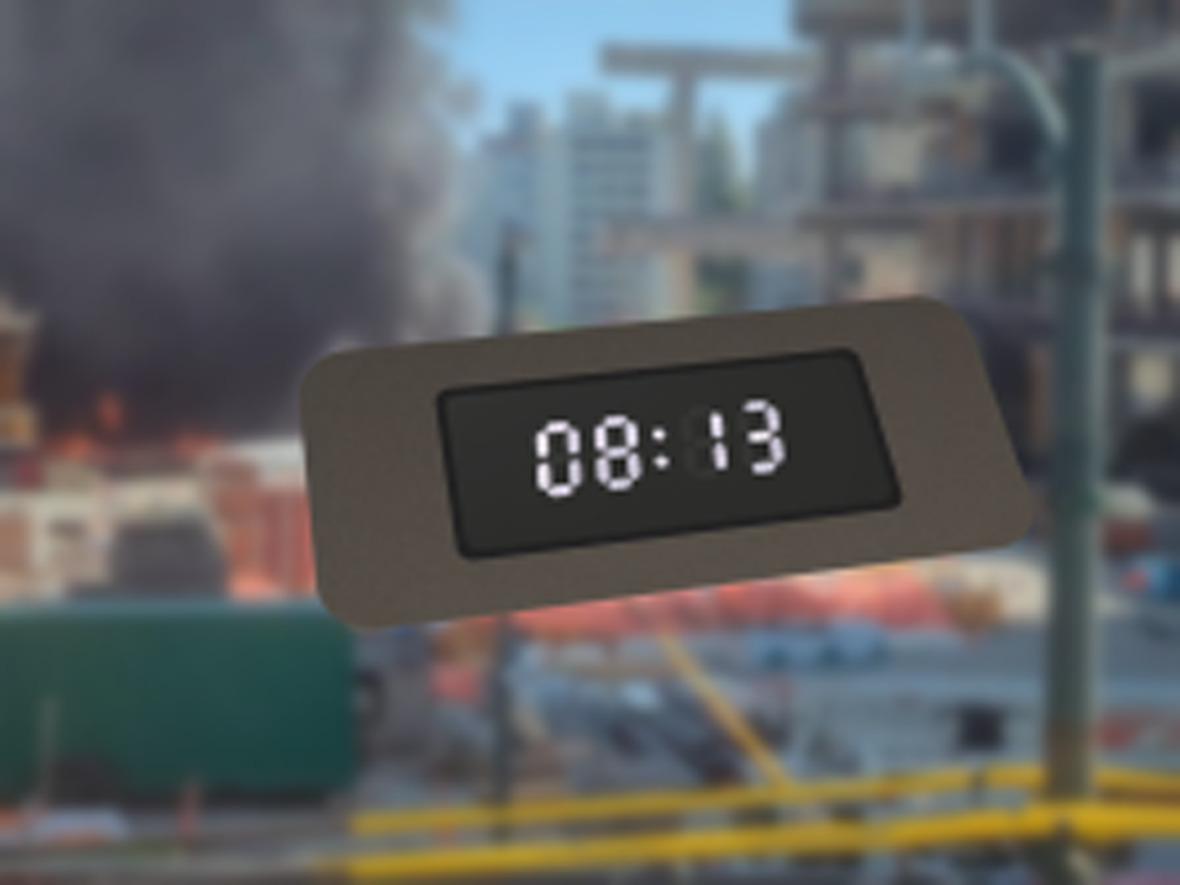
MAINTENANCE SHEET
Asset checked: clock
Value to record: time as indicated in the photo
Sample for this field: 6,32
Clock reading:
8,13
